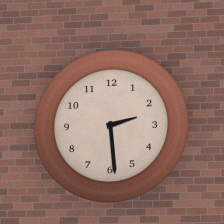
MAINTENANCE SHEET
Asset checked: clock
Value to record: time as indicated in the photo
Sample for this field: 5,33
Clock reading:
2,29
